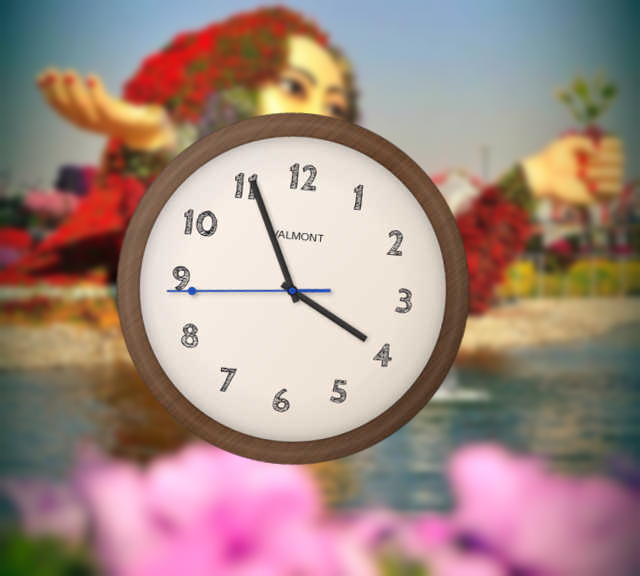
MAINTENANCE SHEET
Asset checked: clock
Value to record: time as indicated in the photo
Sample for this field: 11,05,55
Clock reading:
3,55,44
